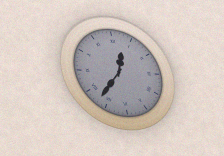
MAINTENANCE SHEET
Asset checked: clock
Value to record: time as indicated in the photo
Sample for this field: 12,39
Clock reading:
12,37
